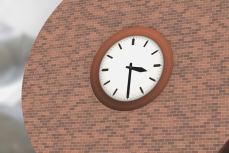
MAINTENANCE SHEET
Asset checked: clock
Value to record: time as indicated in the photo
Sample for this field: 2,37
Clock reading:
3,30
